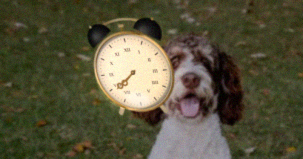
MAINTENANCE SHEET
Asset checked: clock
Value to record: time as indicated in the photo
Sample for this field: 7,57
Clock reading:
7,39
